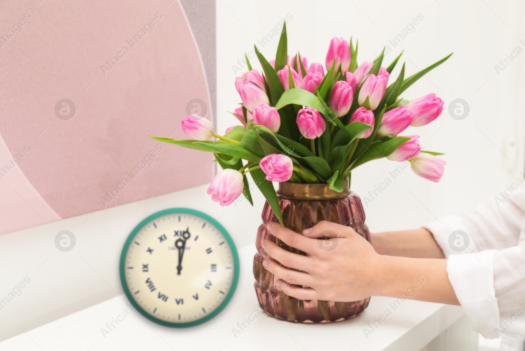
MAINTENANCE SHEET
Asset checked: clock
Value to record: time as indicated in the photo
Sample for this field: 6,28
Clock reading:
12,02
